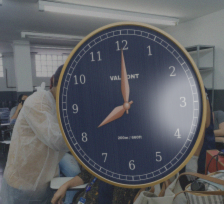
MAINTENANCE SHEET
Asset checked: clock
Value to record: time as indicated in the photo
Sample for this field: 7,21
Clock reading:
8,00
